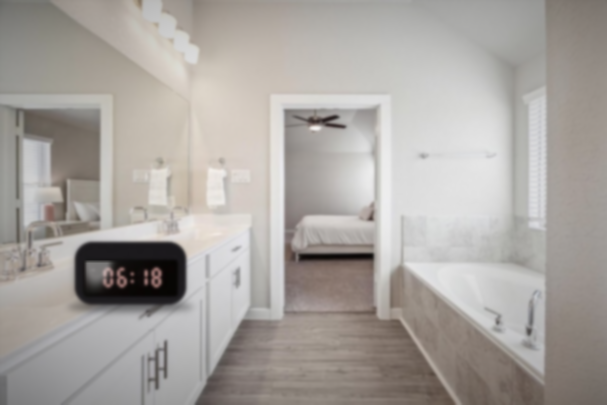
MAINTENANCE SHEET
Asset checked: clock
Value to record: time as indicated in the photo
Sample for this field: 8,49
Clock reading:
6,18
